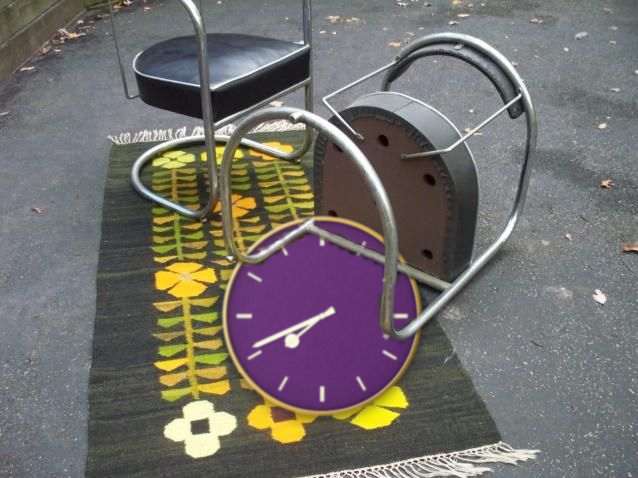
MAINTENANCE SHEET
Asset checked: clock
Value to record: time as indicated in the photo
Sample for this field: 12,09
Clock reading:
7,41
